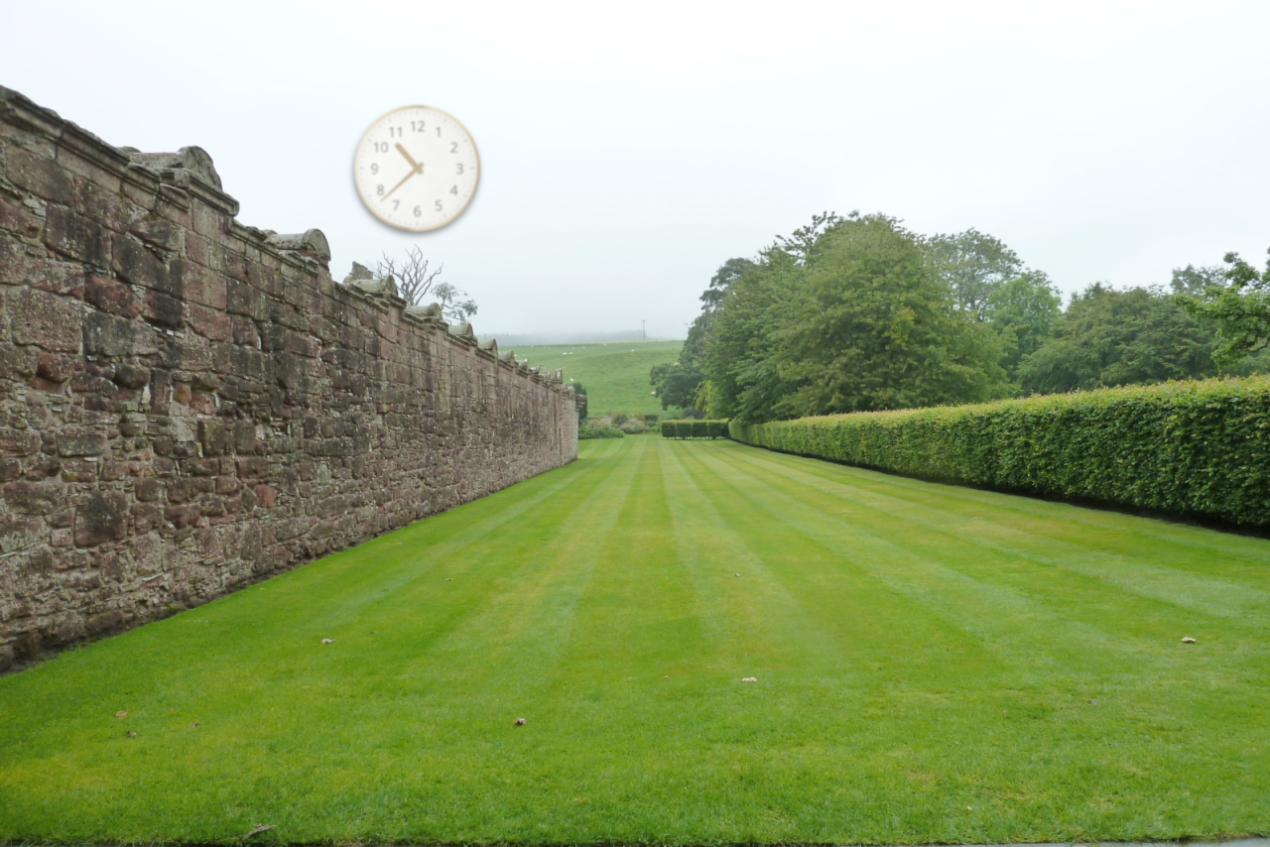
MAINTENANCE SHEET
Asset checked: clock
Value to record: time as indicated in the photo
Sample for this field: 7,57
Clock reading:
10,38
